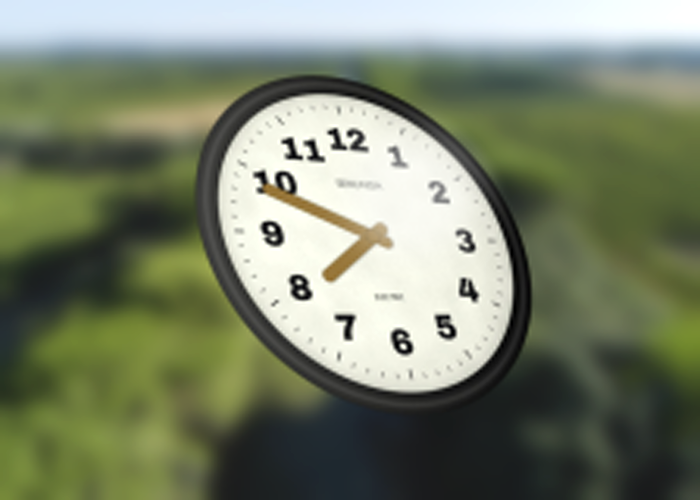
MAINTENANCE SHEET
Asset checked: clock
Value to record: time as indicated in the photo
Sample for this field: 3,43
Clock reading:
7,49
